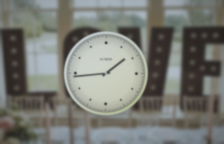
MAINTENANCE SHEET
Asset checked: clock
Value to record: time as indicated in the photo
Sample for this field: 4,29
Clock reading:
1,44
